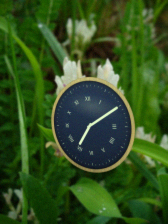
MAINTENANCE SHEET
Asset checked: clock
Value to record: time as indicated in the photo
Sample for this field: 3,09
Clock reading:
7,10
